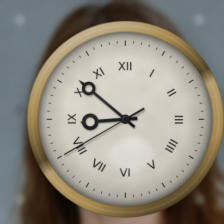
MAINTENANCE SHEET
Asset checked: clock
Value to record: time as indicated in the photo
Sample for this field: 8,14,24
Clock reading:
8,51,40
